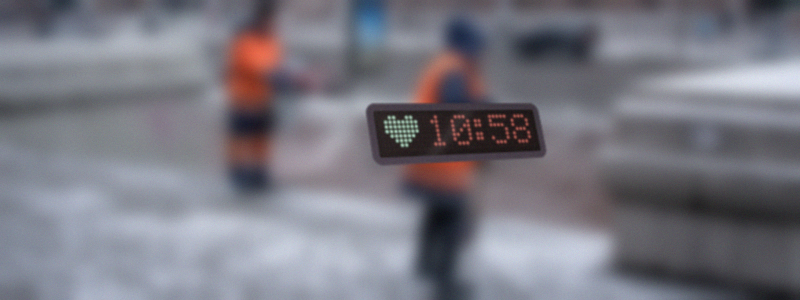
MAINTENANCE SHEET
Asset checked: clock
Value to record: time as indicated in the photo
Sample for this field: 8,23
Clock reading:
10,58
